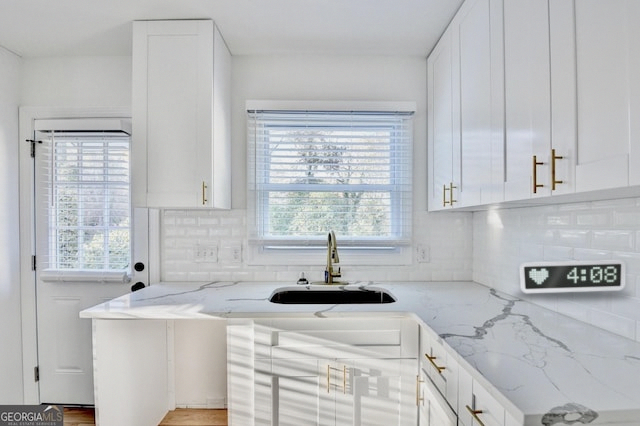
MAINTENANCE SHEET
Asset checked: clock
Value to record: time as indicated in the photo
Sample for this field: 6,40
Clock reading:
4,08
